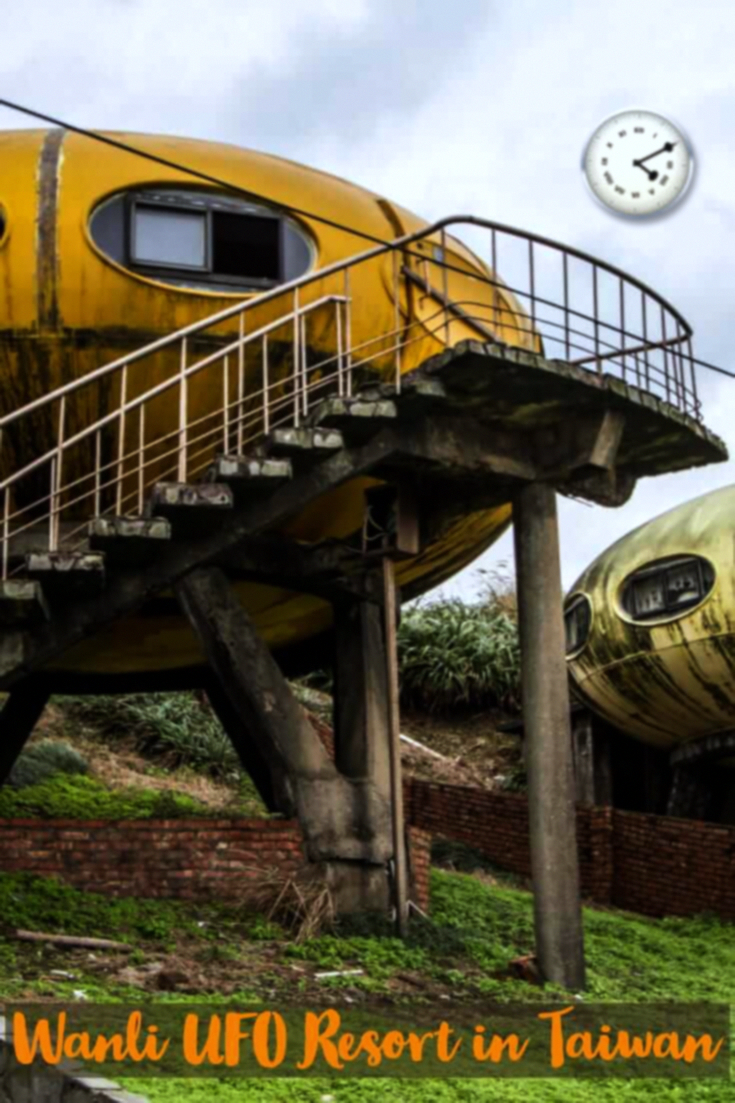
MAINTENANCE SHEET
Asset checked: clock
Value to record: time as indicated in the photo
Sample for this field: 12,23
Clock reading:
4,10
